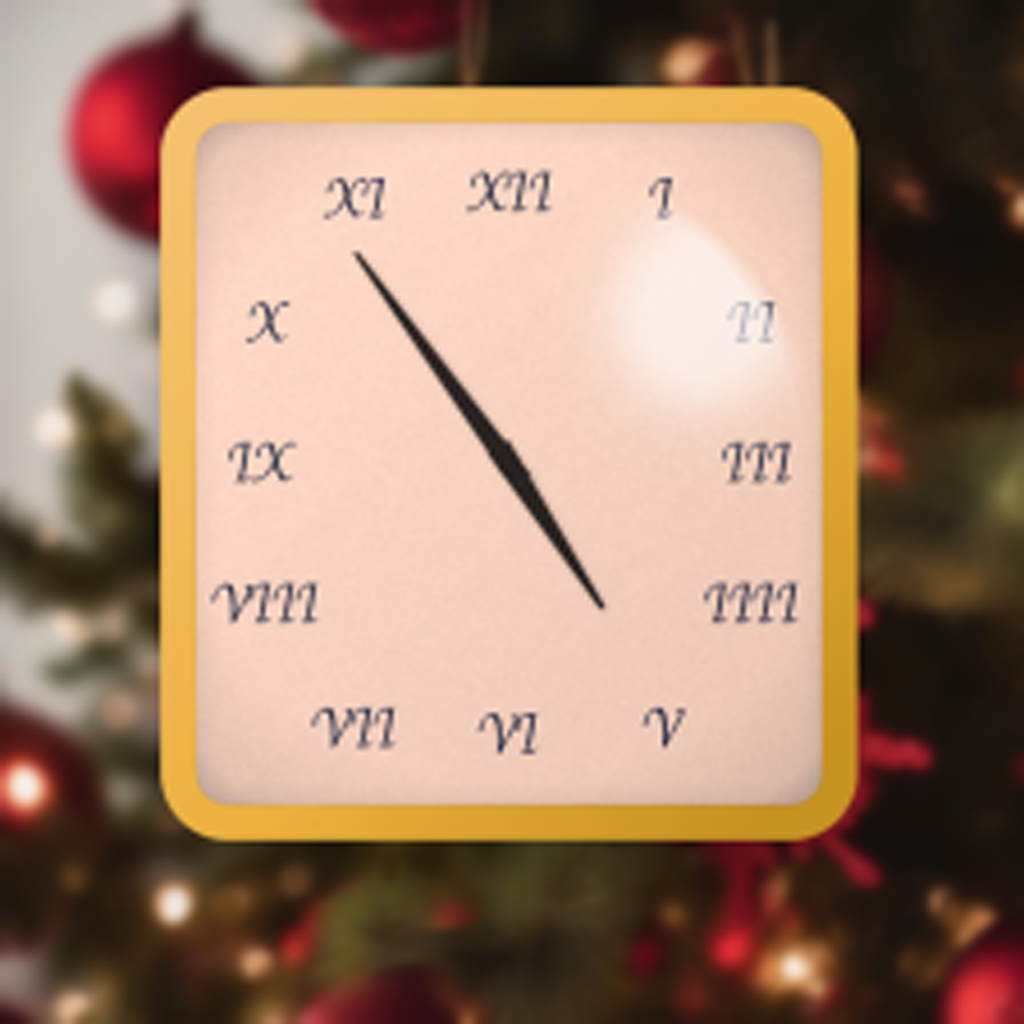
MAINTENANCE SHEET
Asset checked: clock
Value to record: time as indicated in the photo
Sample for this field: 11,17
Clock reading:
4,54
